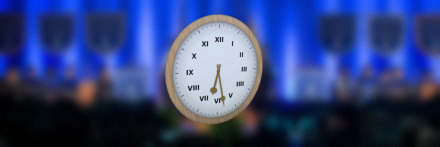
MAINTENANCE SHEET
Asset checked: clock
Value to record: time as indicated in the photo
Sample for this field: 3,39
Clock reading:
6,28
